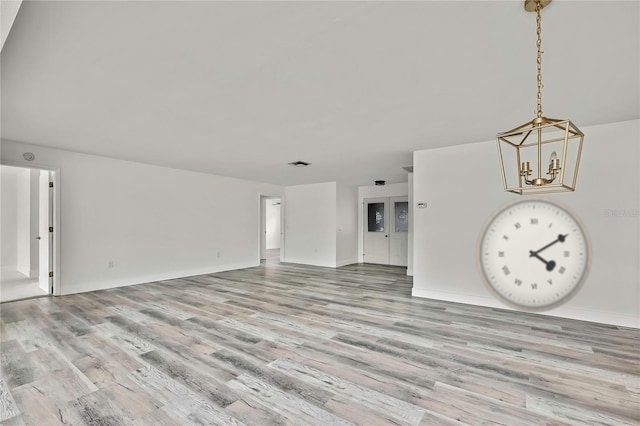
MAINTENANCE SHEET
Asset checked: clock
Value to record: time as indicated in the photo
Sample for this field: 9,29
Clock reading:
4,10
